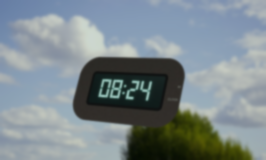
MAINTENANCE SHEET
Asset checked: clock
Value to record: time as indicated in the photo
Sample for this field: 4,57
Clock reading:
8,24
